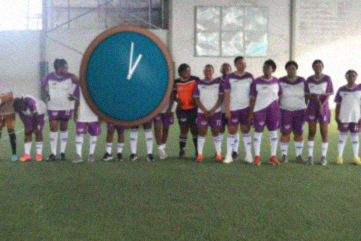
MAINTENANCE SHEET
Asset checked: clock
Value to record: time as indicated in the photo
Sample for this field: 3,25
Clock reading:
1,01
